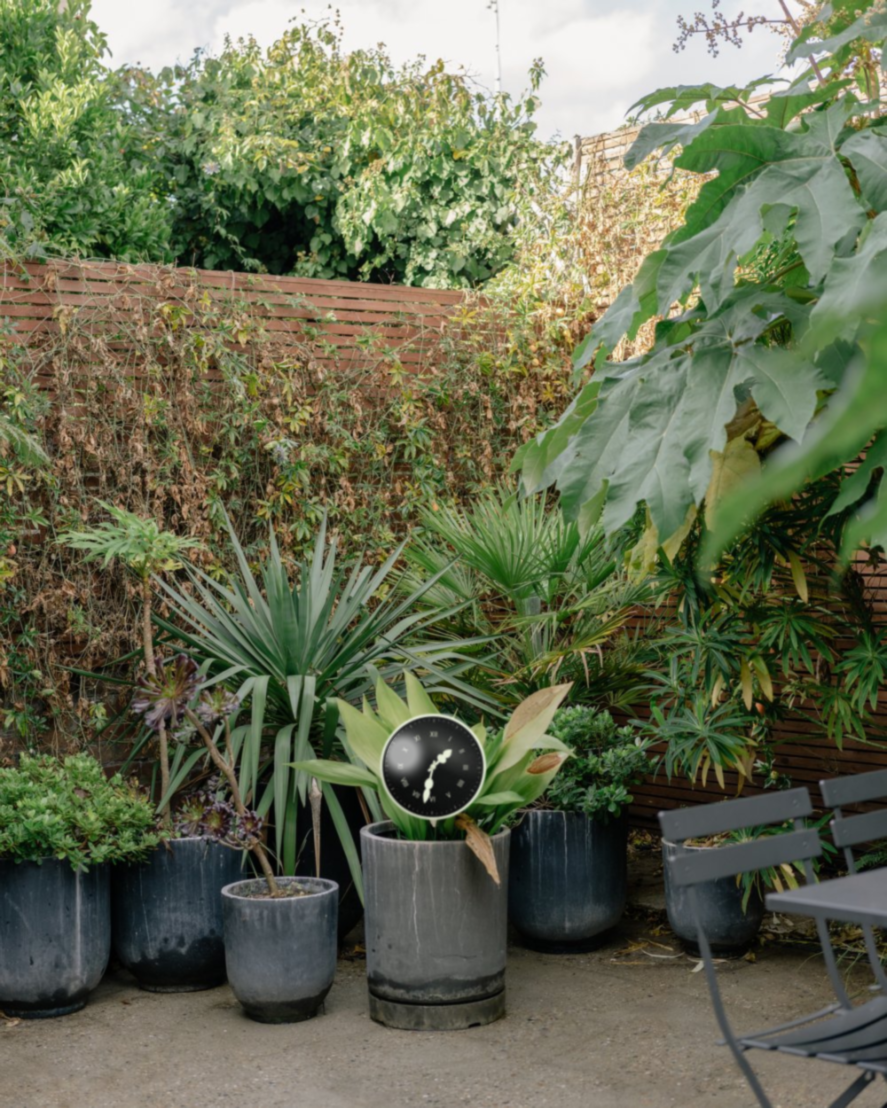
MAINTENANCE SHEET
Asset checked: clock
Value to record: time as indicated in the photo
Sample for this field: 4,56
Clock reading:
1,32
